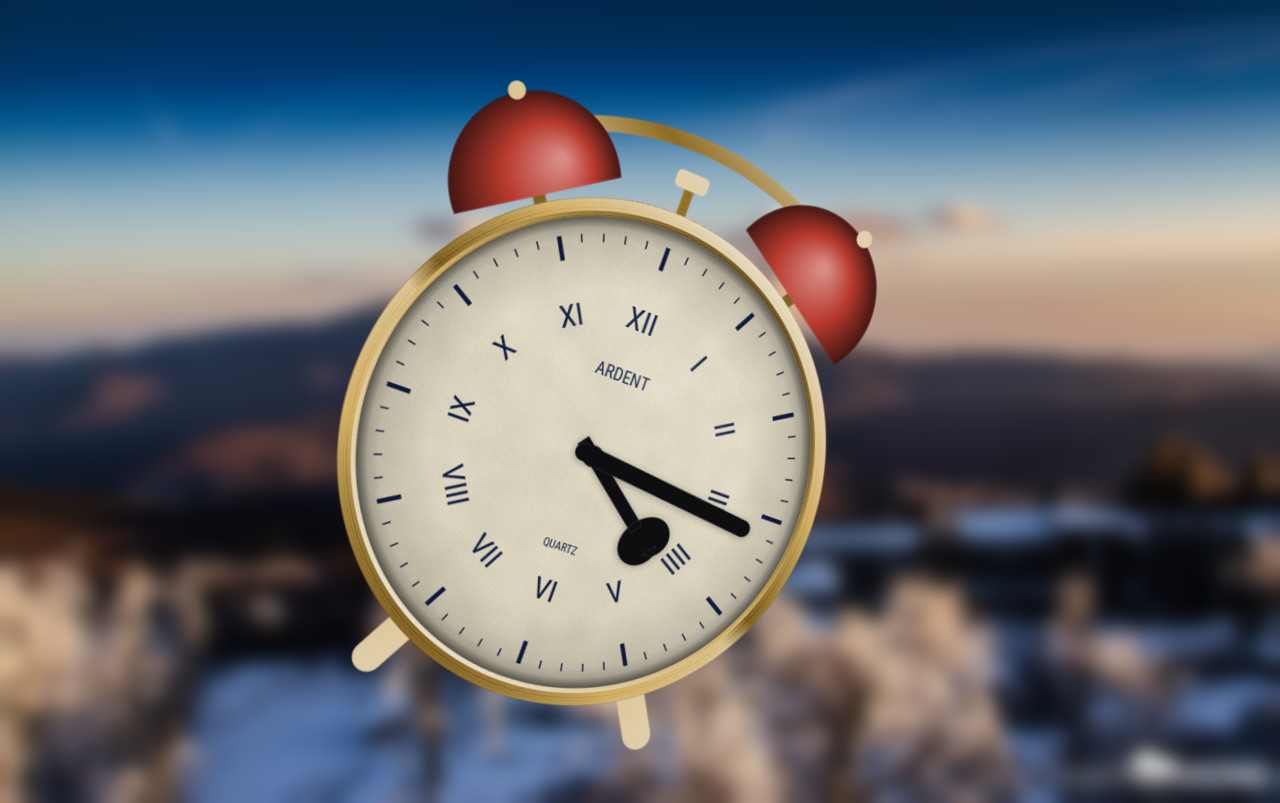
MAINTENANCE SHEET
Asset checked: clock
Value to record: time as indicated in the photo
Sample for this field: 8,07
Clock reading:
4,16
